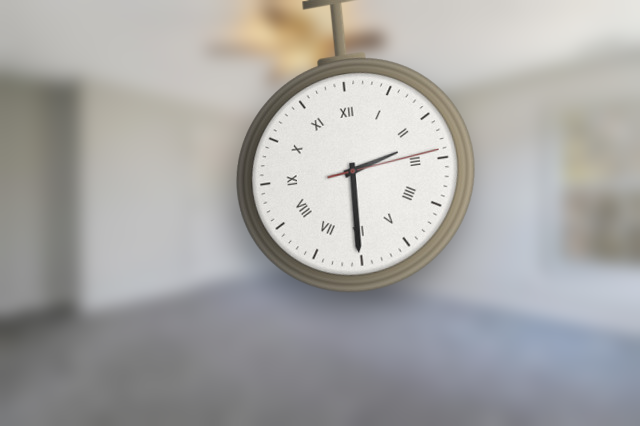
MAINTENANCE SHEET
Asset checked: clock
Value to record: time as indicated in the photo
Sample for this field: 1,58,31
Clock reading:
2,30,14
